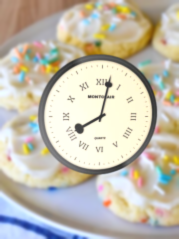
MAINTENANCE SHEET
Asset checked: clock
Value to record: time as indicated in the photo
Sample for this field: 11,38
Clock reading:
8,02
